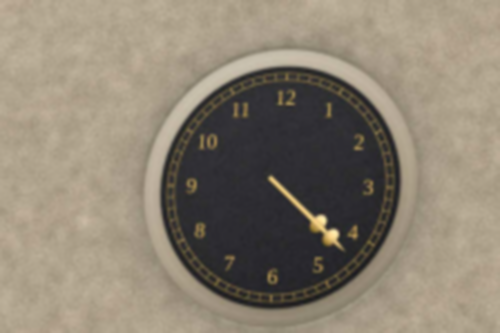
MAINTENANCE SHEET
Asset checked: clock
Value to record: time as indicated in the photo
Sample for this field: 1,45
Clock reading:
4,22
